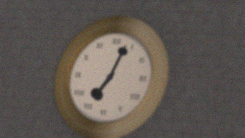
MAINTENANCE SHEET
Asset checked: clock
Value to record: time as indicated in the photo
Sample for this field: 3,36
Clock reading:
7,03
